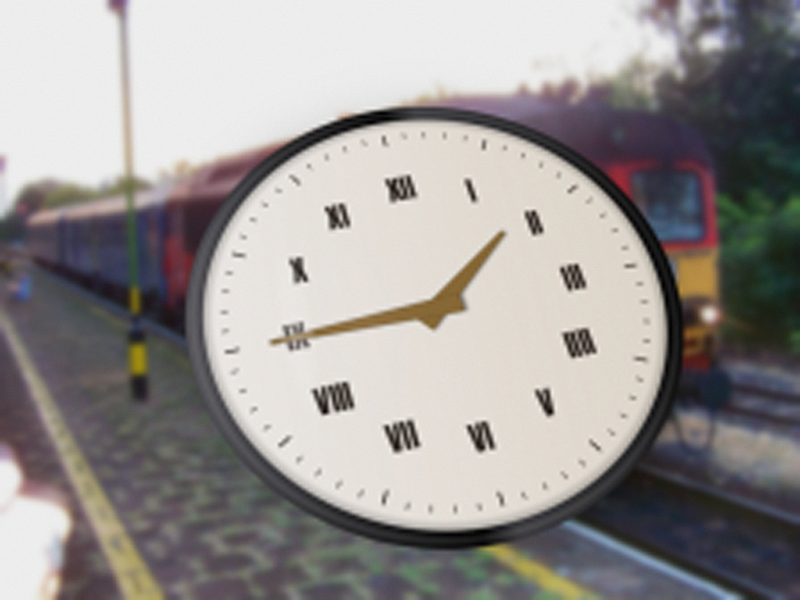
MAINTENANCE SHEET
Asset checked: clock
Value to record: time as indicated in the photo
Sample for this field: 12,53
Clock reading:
1,45
